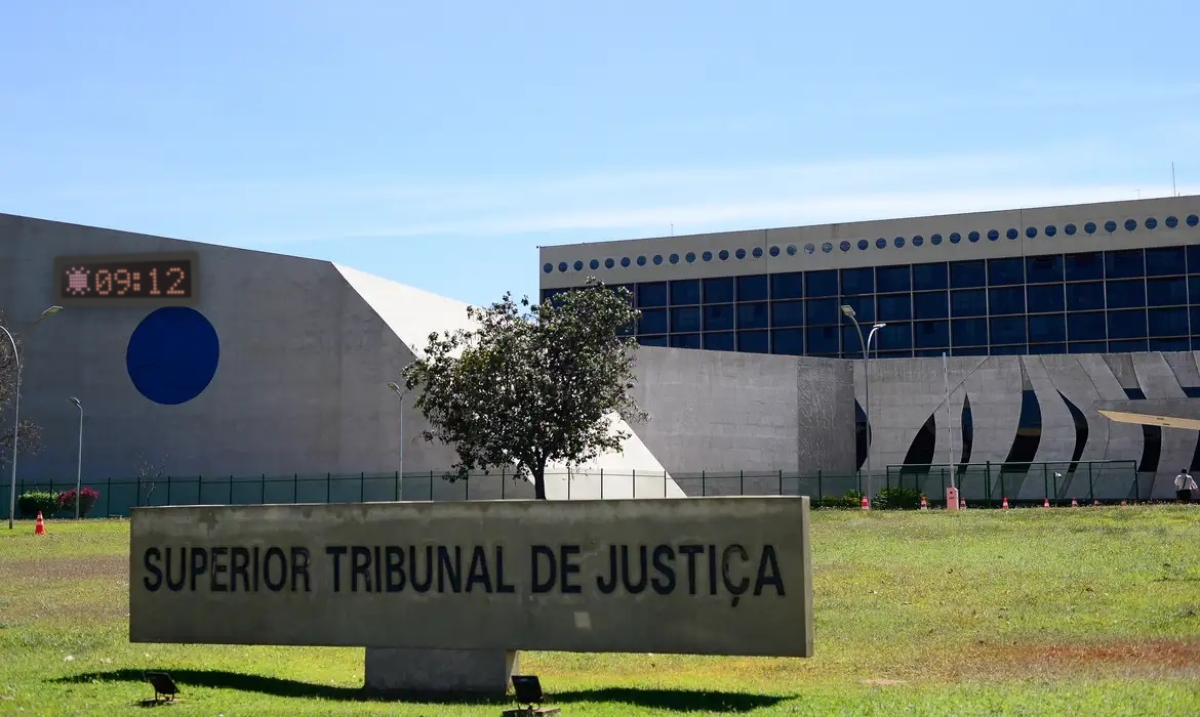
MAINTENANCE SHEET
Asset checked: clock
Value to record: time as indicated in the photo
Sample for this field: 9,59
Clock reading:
9,12
